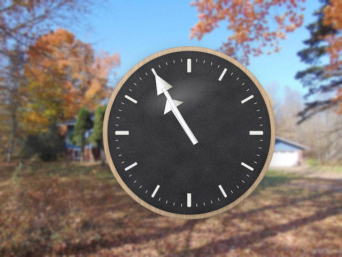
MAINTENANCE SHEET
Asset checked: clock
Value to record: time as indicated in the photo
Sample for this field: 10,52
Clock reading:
10,55
